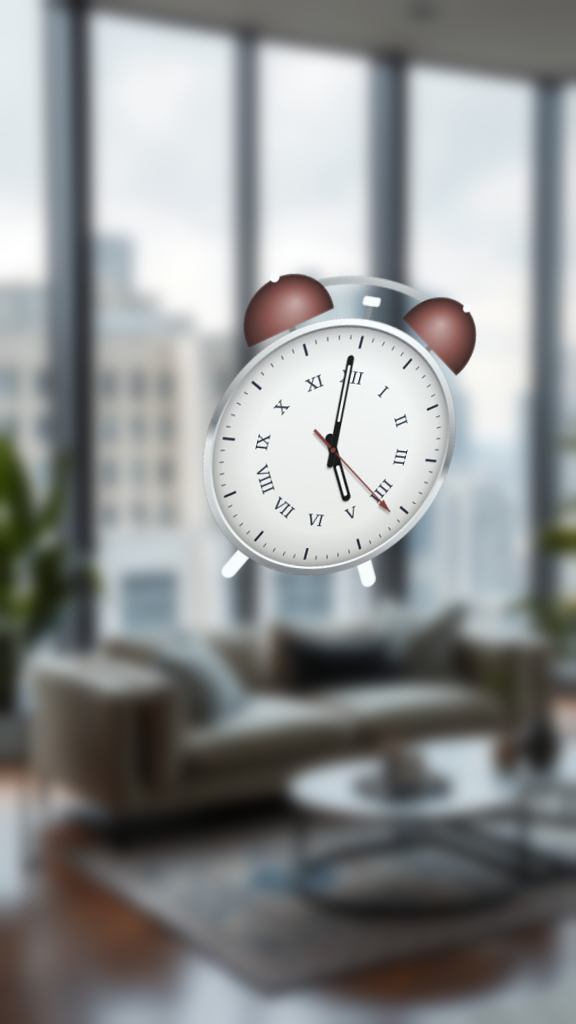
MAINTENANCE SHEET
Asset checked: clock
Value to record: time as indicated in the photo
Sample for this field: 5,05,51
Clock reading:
4,59,21
